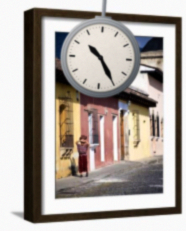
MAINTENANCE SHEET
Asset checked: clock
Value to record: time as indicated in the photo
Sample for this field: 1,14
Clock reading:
10,25
